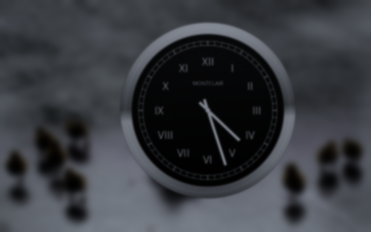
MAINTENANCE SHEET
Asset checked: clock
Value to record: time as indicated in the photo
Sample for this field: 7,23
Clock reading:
4,27
